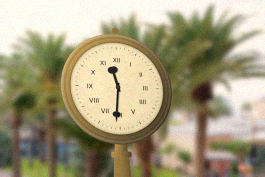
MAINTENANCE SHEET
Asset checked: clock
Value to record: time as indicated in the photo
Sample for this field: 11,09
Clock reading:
11,31
